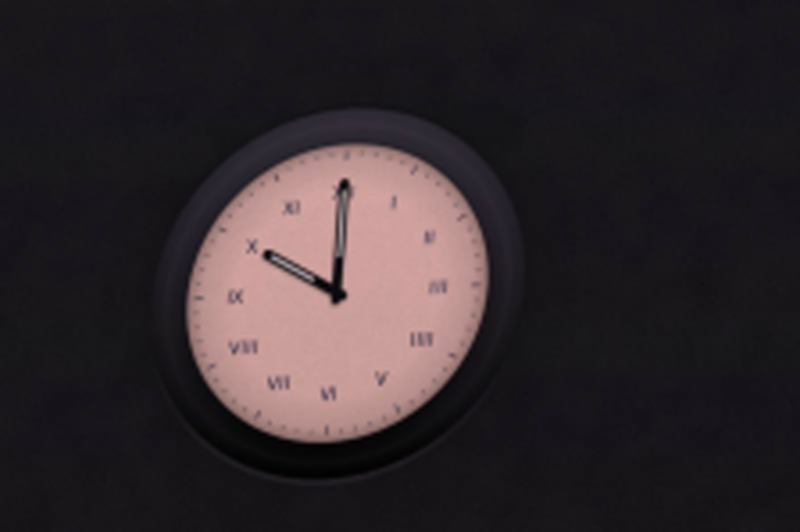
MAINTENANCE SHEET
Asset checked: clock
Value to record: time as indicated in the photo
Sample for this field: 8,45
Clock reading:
10,00
